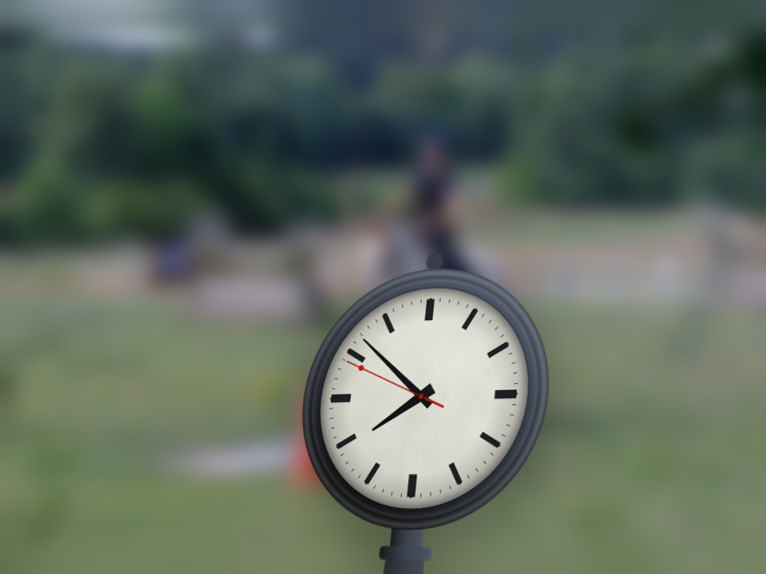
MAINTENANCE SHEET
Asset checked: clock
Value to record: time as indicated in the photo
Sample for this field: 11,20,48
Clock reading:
7,51,49
